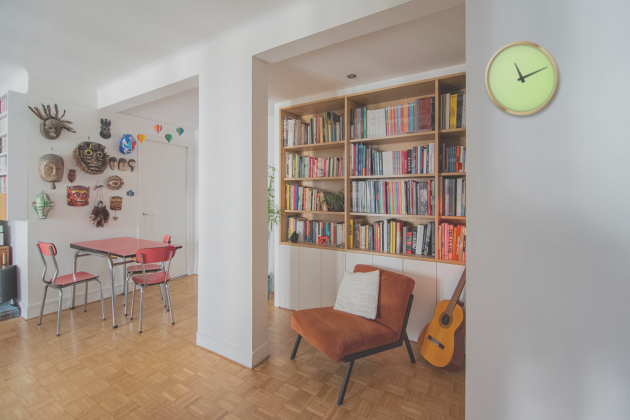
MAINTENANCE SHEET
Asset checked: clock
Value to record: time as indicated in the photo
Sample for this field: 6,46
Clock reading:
11,11
